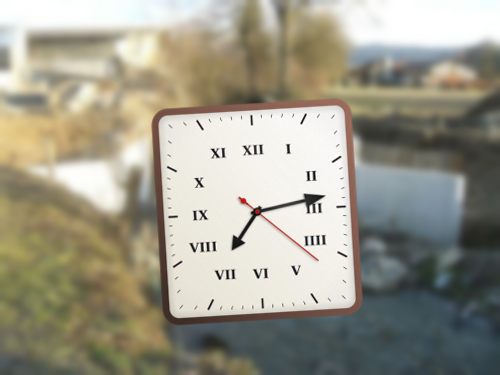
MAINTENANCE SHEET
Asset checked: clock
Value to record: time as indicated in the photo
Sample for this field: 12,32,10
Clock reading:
7,13,22
